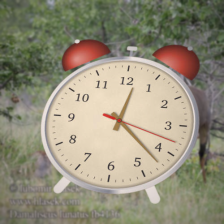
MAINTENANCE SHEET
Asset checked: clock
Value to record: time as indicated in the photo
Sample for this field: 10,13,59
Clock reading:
12,22,18
